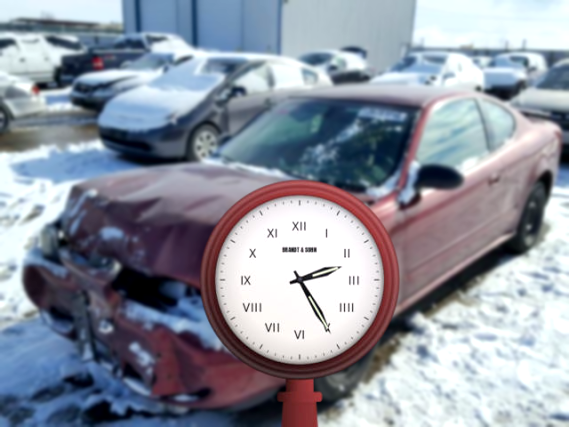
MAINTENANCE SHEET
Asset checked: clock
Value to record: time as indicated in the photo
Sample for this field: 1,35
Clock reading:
2,25
